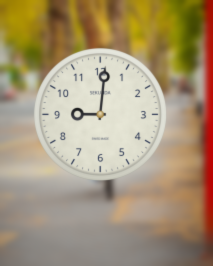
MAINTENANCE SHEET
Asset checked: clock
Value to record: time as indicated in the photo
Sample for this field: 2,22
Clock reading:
9,01
